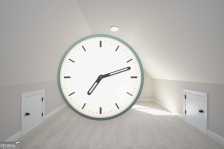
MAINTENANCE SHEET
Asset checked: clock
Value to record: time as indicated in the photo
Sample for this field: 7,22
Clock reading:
7,12
